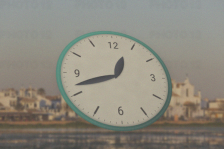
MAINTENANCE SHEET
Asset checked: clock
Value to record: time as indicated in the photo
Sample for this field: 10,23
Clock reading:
12,42
